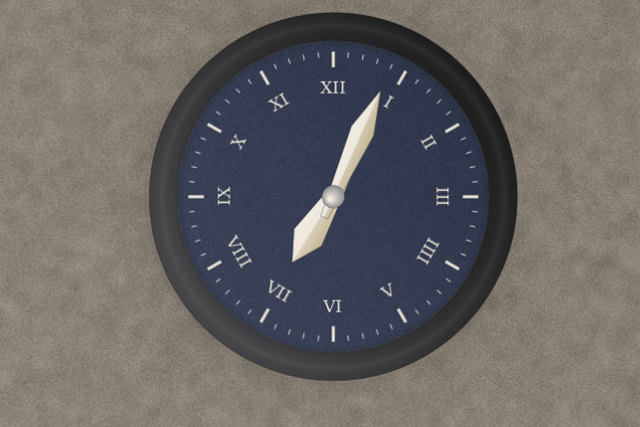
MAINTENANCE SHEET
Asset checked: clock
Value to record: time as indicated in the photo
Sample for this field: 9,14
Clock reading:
7,04
